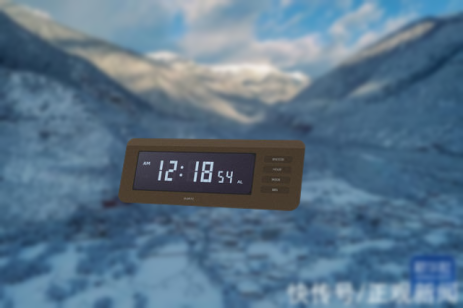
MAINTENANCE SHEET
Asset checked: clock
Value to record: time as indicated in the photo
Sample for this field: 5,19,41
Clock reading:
12,18,54
